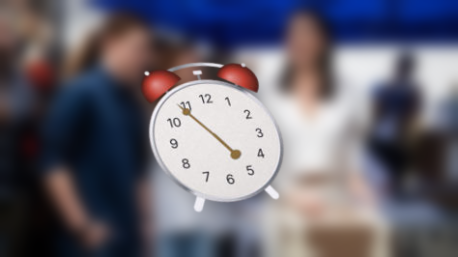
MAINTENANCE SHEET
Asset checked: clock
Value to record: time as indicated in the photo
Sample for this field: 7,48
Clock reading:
4,54
